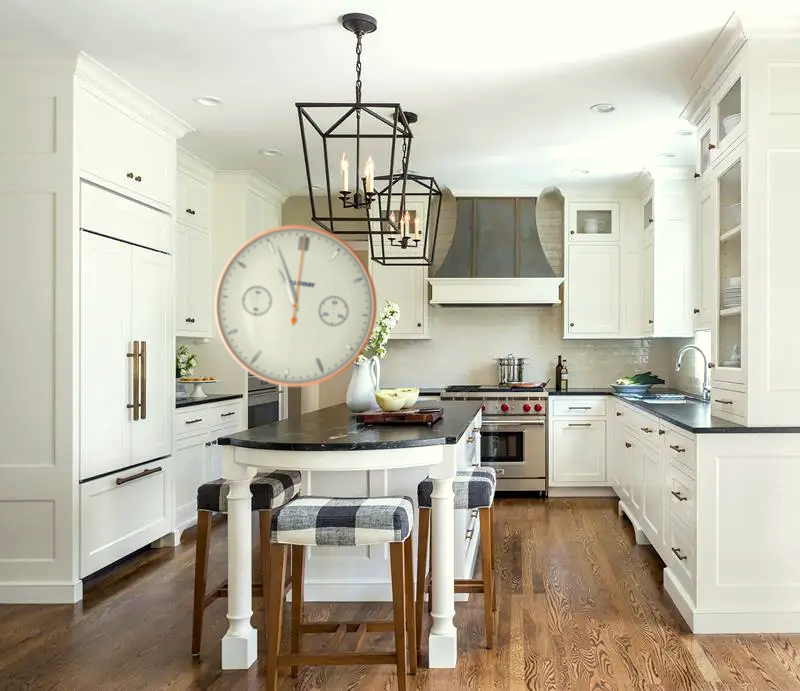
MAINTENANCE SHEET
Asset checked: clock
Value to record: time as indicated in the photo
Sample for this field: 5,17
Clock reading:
10,56
